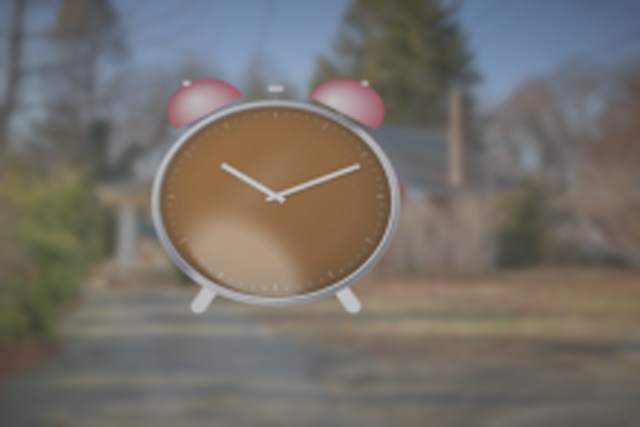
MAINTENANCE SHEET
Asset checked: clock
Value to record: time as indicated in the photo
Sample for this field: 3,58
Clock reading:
10,11
